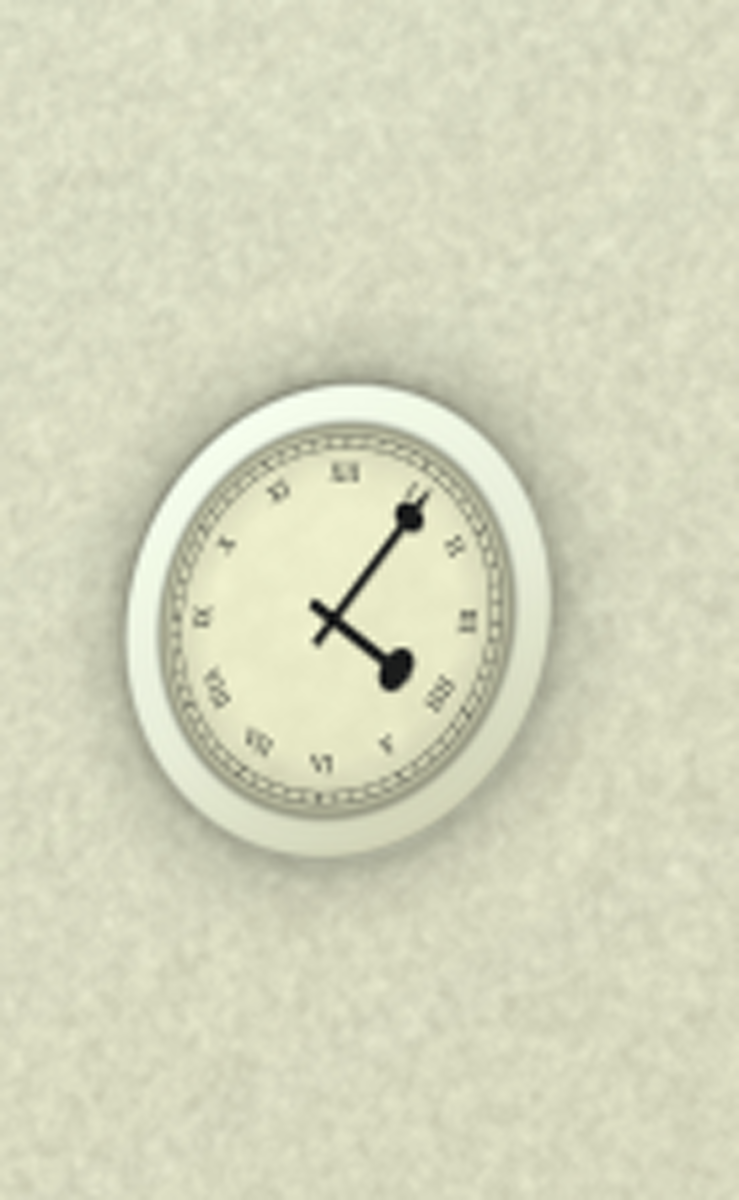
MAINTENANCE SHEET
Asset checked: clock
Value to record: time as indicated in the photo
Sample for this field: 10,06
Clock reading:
4,06
